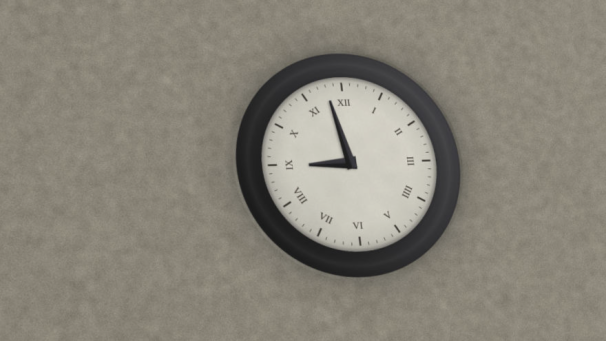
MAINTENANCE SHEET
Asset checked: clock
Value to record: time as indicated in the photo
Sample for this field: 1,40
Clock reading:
8,58
